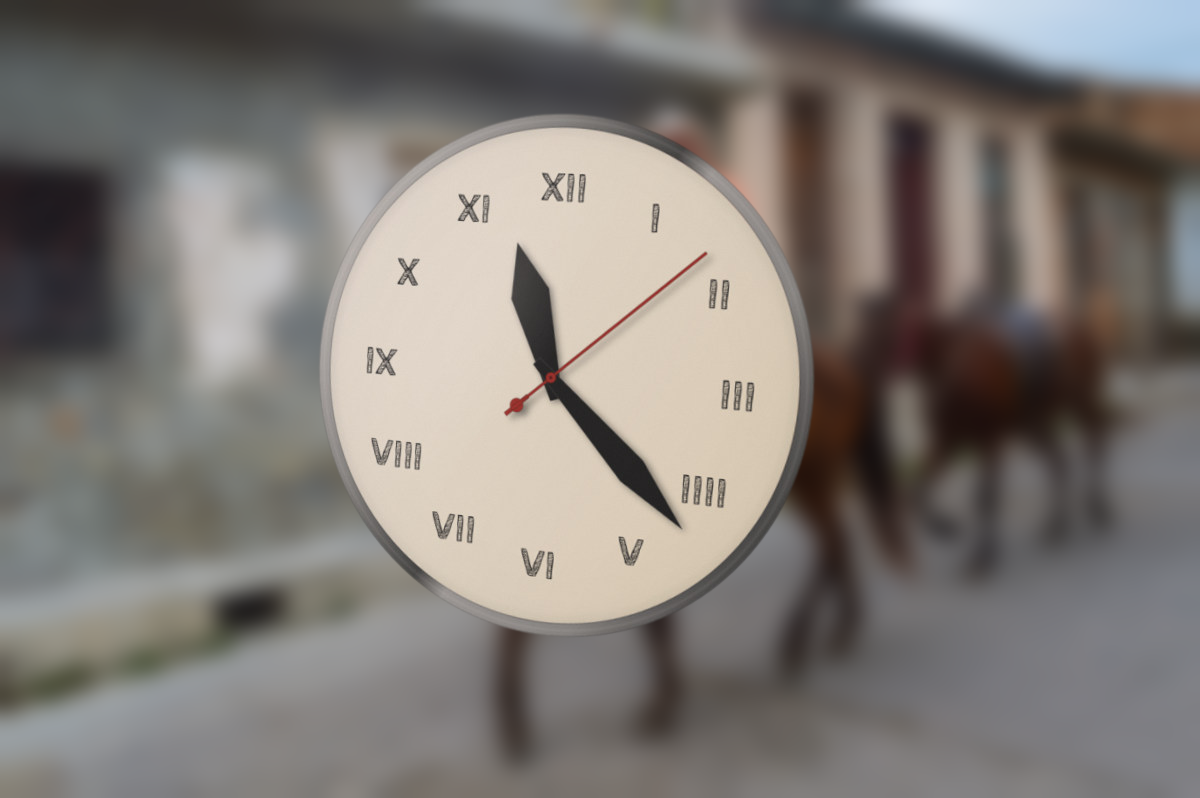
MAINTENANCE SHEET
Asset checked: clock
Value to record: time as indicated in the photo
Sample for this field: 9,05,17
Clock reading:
11,22,08
